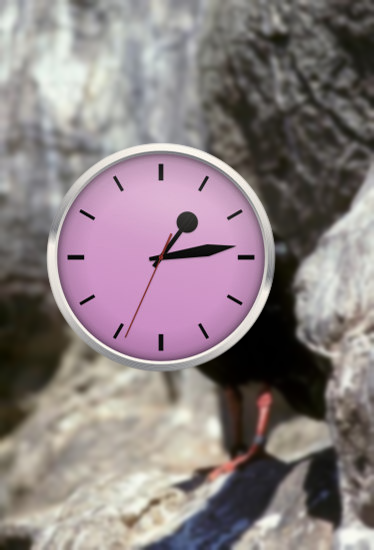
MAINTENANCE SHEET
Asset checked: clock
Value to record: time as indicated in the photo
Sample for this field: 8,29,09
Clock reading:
1,13,34
